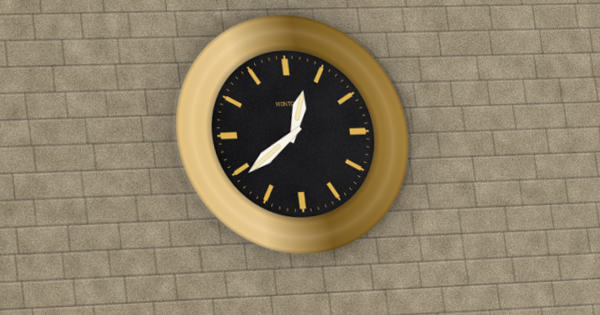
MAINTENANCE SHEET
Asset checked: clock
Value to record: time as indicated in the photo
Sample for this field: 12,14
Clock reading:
12,39
